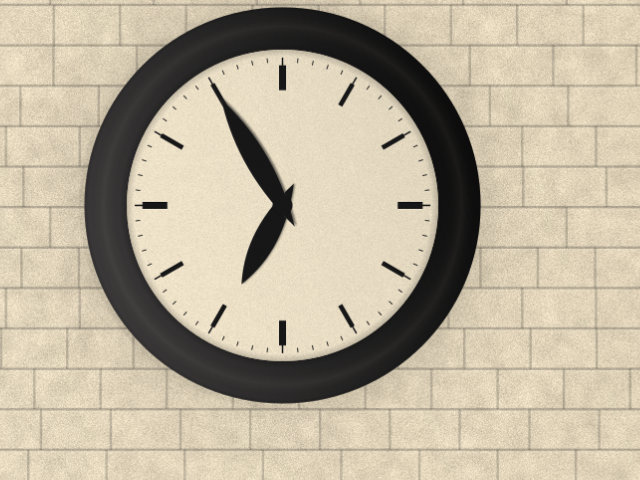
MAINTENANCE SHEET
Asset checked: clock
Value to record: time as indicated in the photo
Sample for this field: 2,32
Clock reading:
6,55
